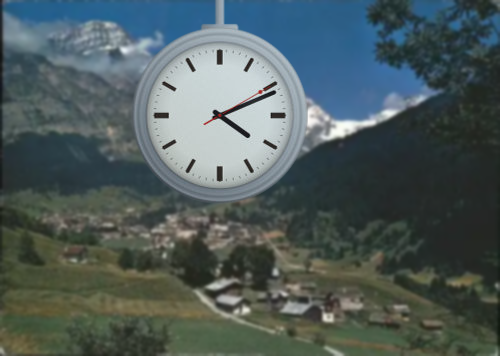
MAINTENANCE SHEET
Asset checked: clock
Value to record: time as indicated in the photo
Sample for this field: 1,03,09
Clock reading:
4,11,10
